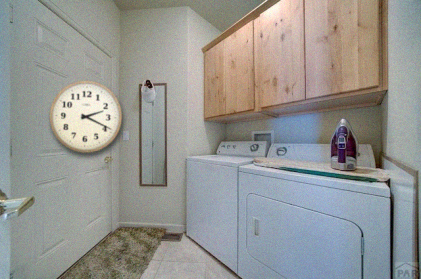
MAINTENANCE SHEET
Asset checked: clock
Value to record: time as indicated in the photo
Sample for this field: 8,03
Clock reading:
2,19
